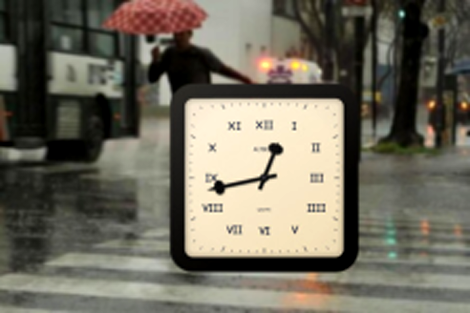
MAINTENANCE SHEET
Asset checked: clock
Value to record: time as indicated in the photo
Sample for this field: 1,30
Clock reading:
12,43
